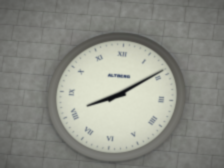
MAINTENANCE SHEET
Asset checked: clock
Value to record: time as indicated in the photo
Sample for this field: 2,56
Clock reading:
8,09
